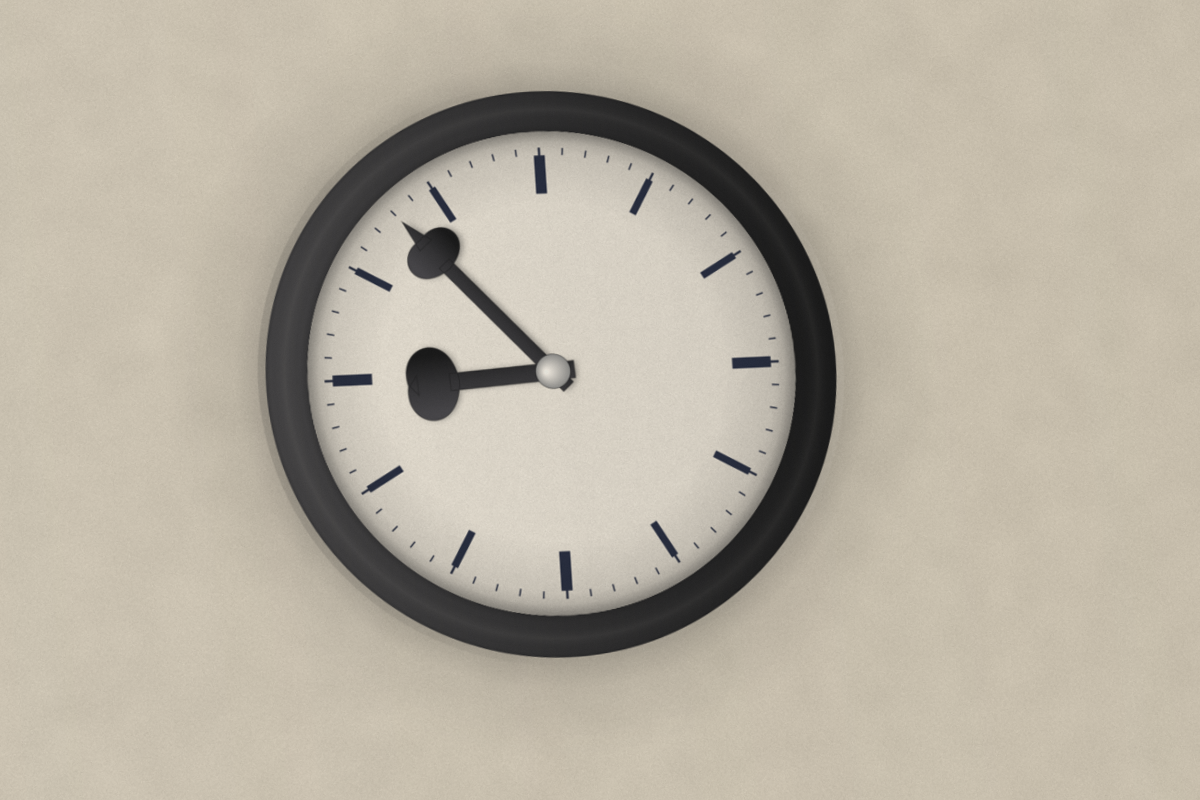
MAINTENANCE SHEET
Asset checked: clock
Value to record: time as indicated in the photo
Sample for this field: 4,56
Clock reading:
8,53
